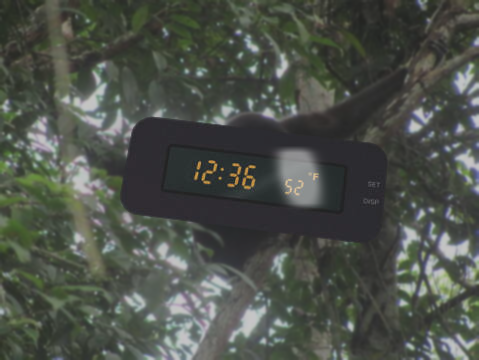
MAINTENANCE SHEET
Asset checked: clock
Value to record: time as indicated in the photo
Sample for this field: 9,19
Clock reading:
12,36
